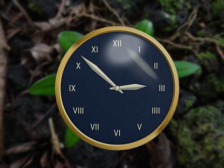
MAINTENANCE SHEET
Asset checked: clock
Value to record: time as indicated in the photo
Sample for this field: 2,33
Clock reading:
2,52
